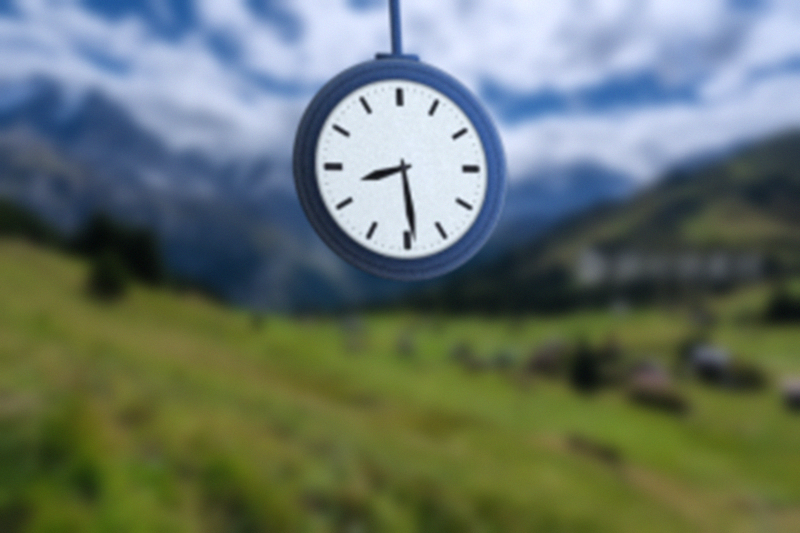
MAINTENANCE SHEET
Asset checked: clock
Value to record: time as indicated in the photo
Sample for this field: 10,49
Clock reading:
8,29
